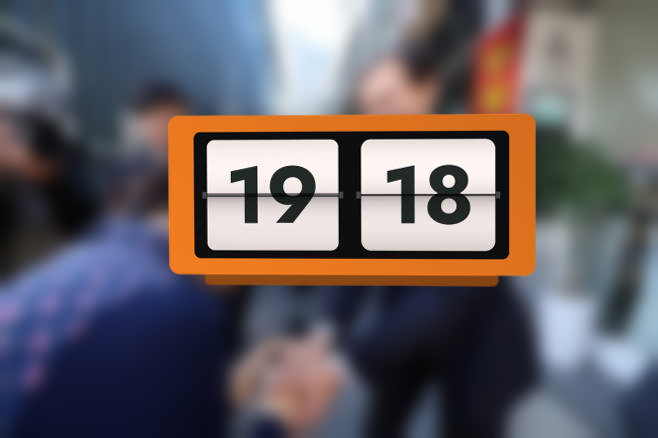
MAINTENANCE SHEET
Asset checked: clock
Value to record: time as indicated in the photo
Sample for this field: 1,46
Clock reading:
19,18
